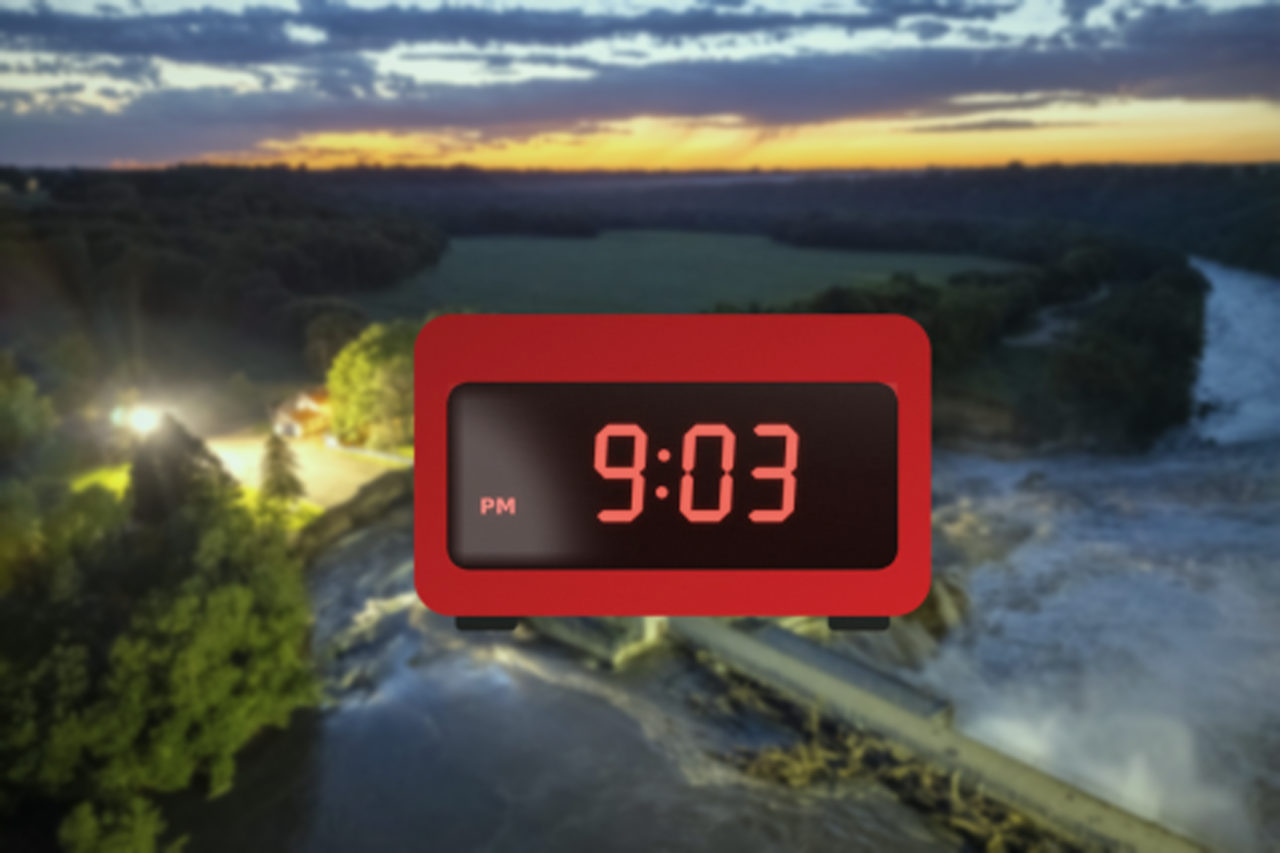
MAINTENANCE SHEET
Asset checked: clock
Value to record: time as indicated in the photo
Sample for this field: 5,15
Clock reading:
9,03
